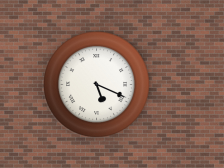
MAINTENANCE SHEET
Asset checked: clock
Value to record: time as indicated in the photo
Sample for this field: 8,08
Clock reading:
5,19
